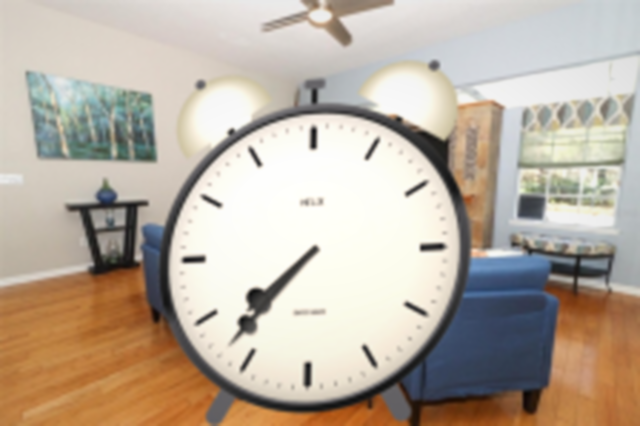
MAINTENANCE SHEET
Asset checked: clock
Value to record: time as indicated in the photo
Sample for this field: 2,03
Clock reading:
7,37
